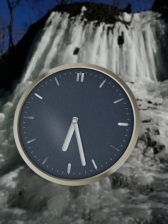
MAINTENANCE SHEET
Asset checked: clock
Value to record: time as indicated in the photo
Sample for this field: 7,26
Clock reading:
6,27
